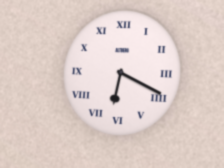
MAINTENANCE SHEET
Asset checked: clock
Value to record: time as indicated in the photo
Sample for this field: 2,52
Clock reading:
6,19
